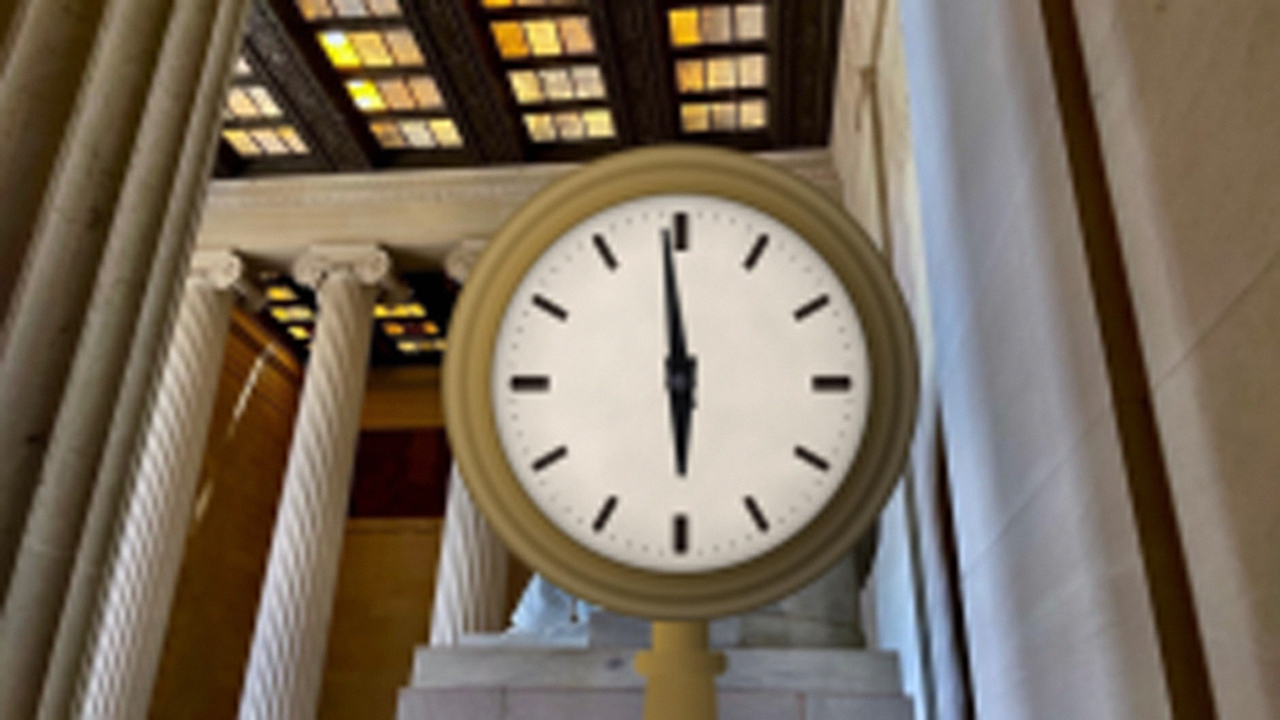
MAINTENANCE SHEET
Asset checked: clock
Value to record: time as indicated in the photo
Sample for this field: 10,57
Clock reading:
5,59
